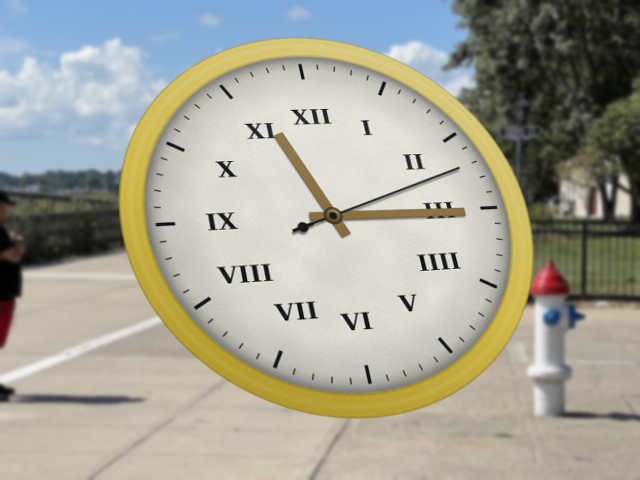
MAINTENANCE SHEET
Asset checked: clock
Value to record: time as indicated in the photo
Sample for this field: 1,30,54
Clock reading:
11,15,12
